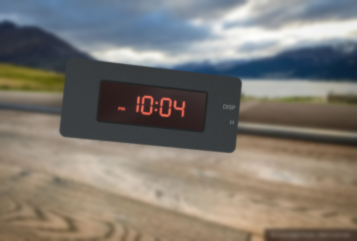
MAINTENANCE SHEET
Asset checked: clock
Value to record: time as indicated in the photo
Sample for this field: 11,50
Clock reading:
10,04
